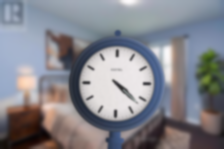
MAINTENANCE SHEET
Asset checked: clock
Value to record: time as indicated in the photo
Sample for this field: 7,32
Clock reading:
4,22
